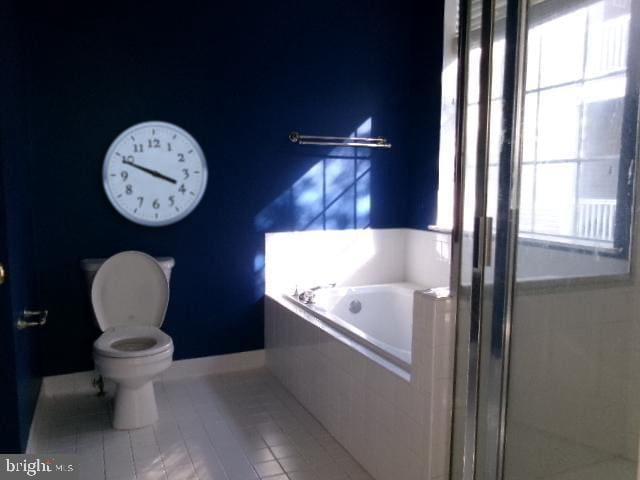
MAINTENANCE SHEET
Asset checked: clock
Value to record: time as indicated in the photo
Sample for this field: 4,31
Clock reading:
3,49
